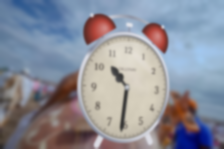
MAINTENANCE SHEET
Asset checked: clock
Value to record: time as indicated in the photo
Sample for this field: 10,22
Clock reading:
10,31
